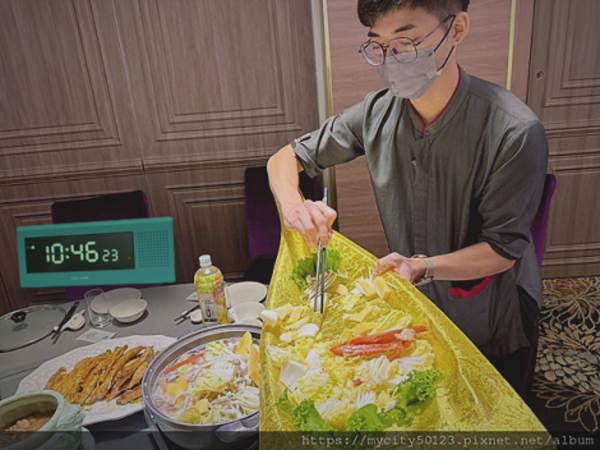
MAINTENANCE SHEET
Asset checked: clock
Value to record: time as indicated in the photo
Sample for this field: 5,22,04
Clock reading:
10,46,23
